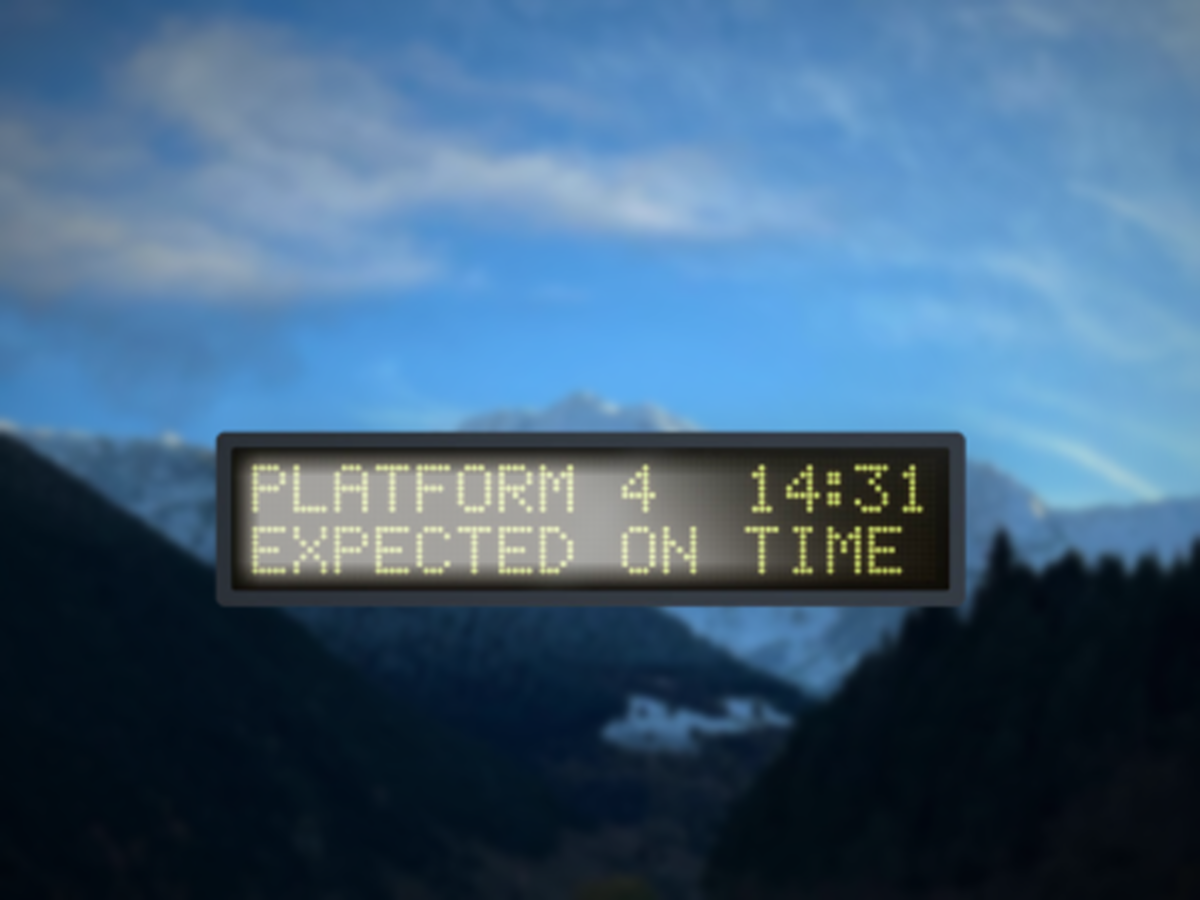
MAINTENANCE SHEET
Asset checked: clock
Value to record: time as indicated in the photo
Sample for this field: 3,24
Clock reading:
14,31
